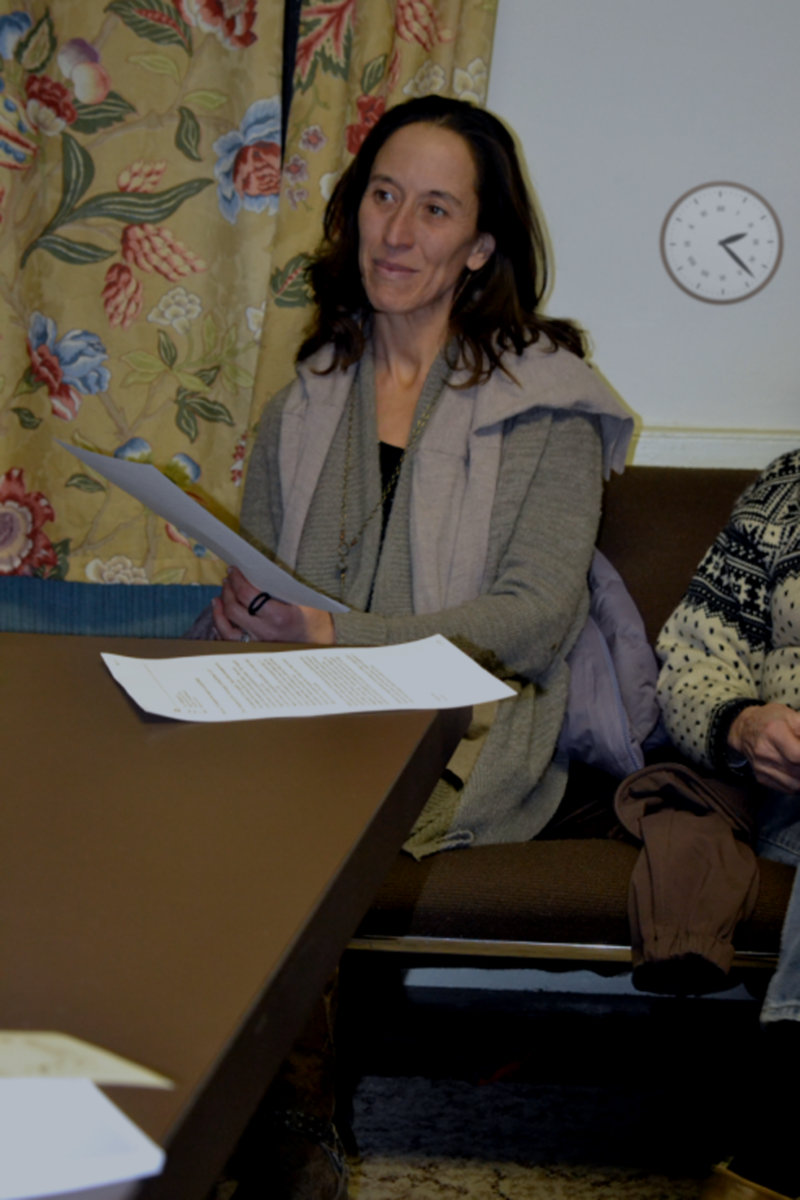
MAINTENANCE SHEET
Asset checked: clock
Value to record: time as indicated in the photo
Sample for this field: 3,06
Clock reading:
2,23
